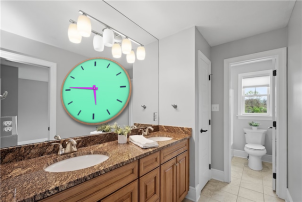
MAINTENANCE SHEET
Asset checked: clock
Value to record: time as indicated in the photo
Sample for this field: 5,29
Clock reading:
5,46
